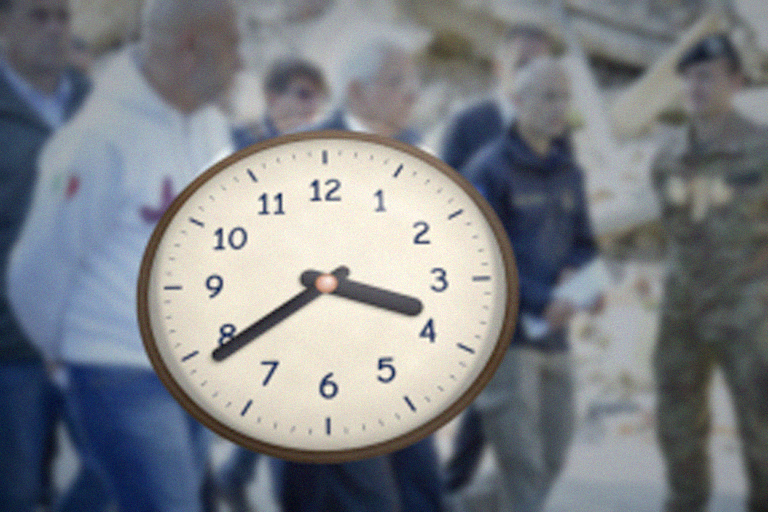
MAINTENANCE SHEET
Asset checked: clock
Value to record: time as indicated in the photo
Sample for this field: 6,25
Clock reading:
3,39
